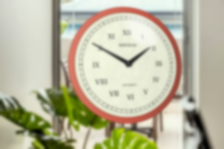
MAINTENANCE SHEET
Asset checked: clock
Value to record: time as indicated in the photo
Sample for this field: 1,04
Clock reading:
1,50
